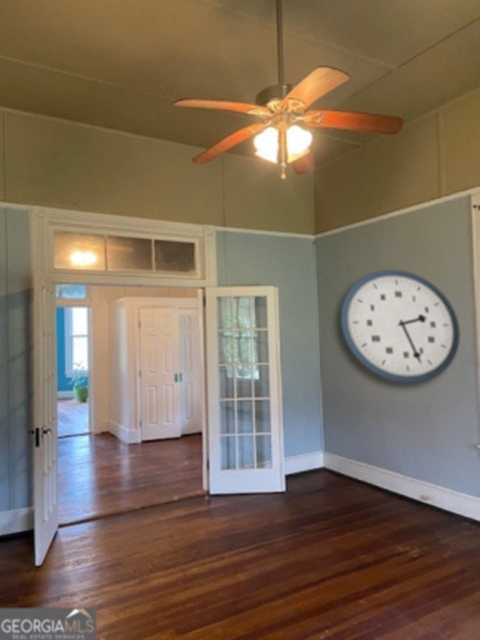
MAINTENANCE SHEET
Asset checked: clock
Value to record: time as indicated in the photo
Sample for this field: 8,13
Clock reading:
2,27
